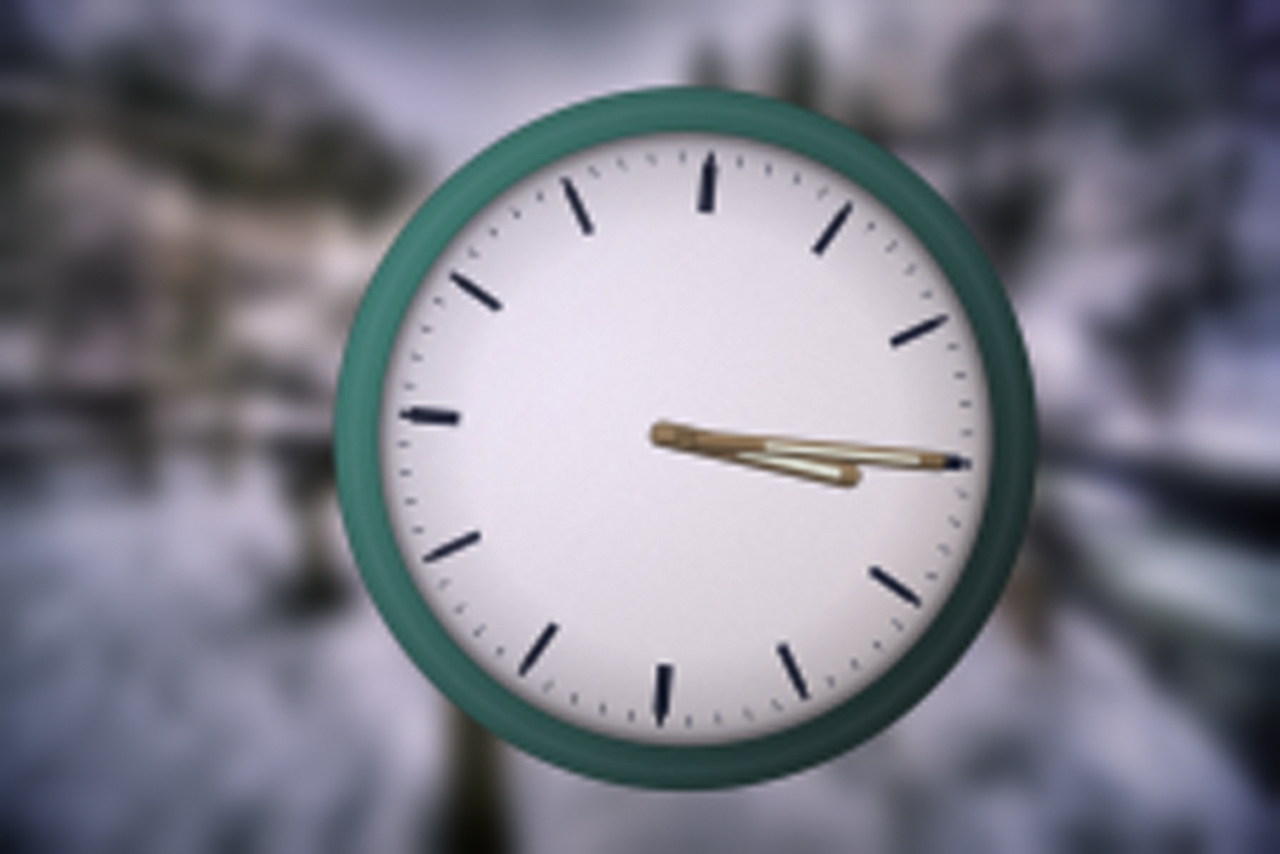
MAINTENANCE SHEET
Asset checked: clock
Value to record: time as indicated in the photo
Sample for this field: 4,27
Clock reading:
3,15
